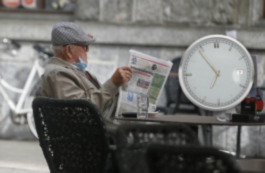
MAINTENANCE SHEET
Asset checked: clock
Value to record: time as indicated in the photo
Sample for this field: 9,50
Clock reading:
6,54
